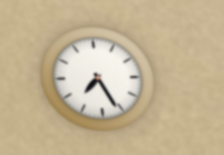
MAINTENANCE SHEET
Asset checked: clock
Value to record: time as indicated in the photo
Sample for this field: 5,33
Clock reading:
7,26
